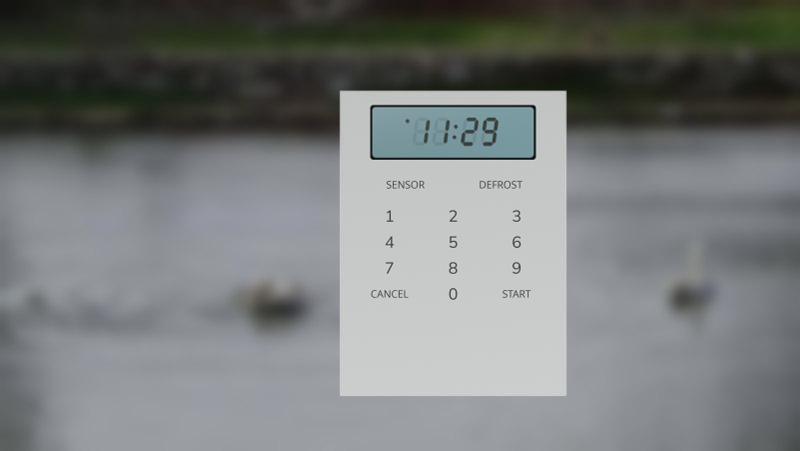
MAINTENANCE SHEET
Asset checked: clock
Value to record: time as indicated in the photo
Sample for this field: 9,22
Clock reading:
11,29
